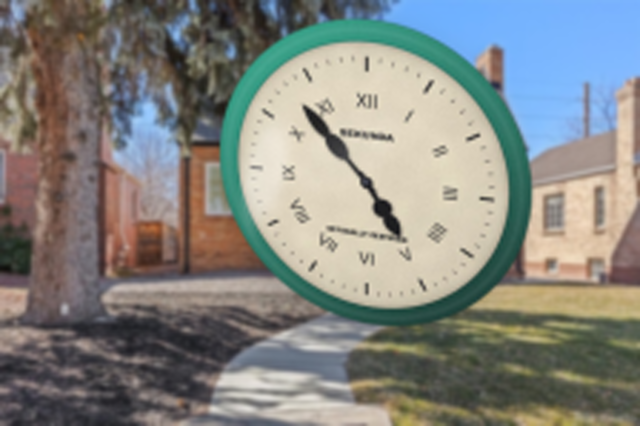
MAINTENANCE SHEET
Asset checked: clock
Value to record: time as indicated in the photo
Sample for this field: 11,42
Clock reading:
4,53
